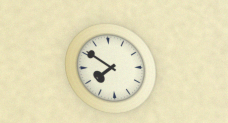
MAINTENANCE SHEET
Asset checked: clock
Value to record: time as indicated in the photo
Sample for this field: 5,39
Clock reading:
7,51
